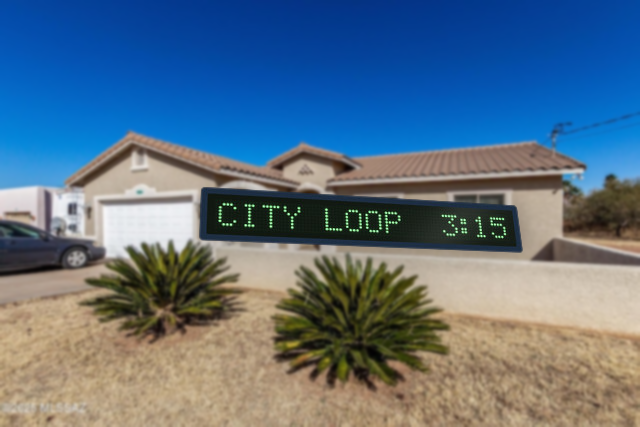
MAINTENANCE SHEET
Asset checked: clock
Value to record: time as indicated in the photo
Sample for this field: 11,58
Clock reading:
3,15
